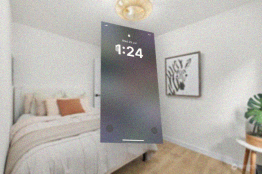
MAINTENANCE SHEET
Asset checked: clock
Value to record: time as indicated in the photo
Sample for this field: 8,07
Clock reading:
1,24
